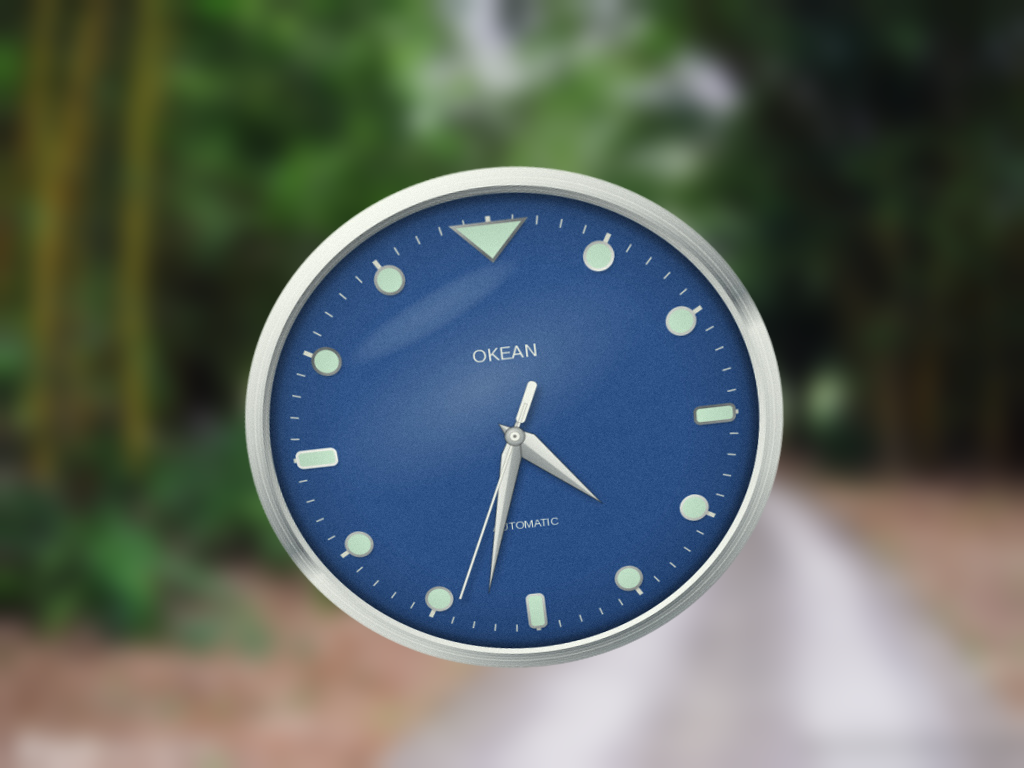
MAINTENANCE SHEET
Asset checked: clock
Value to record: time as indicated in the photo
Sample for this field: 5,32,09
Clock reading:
4,32,34
